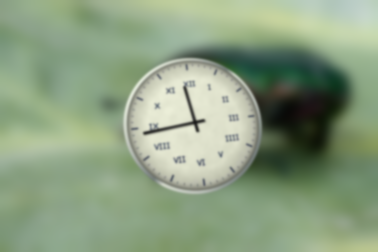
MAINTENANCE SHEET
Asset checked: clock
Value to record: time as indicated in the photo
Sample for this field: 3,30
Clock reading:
11,44
